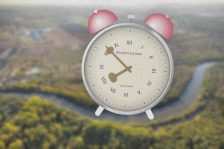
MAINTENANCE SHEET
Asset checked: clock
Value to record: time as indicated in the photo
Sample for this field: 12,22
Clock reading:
7,52
